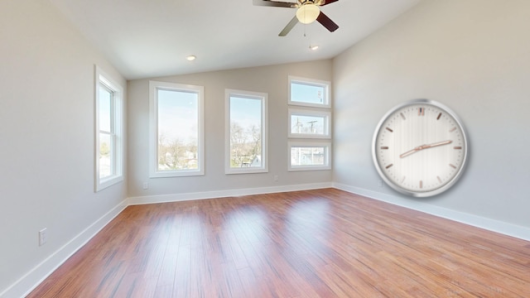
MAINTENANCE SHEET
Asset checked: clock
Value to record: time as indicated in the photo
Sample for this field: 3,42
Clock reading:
8,13
